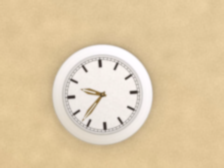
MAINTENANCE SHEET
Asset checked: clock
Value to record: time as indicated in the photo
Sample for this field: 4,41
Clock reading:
9,37
